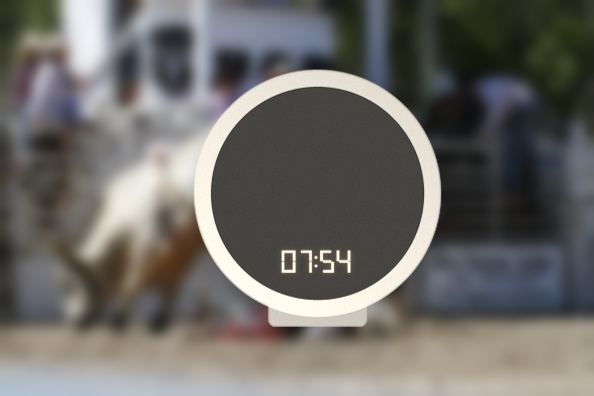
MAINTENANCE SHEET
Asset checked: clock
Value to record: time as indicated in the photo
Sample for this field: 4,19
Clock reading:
7,54
